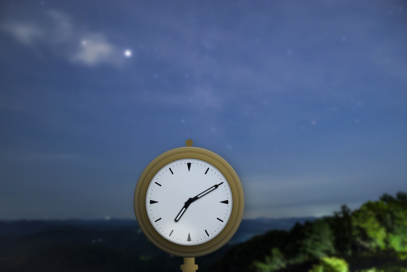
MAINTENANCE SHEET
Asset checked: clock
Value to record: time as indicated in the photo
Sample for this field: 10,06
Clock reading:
7,10
